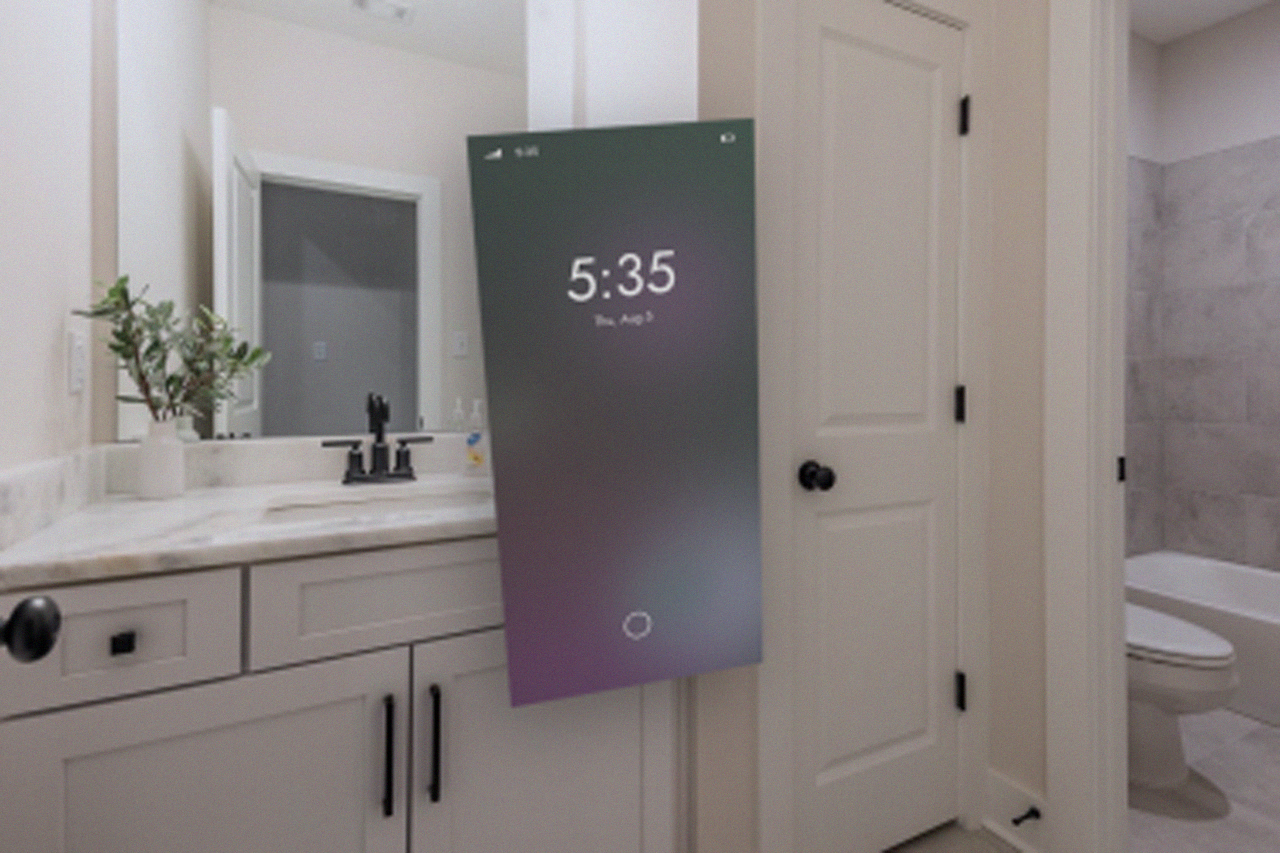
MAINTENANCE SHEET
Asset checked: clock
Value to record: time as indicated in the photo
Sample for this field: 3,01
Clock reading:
5,35
